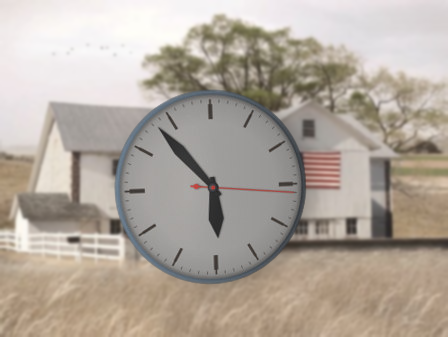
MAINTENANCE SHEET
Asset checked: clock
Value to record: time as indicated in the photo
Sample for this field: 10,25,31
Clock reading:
5,53,16
